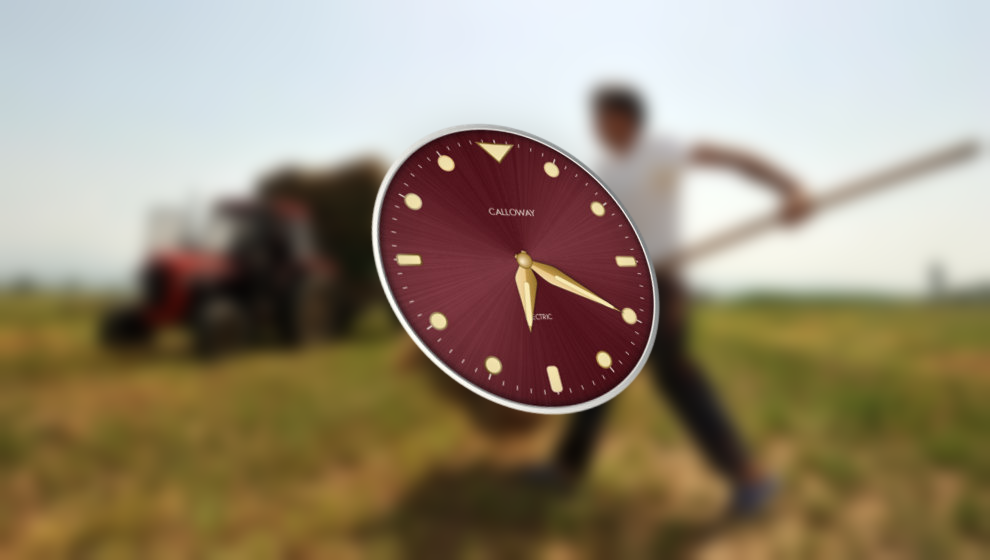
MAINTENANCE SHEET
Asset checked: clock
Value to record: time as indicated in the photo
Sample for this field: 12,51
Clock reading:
6,20
